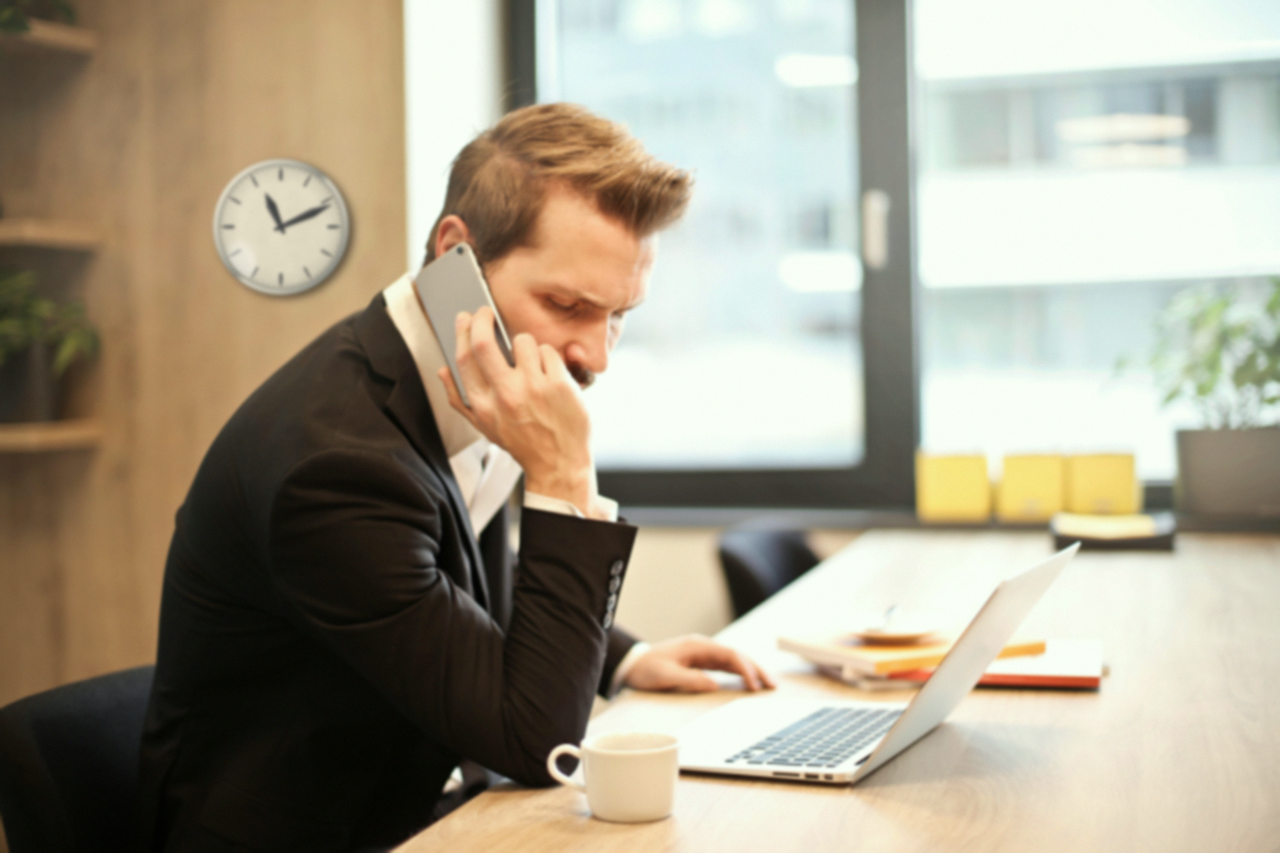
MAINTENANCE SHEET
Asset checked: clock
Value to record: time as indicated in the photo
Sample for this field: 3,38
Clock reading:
11,11
